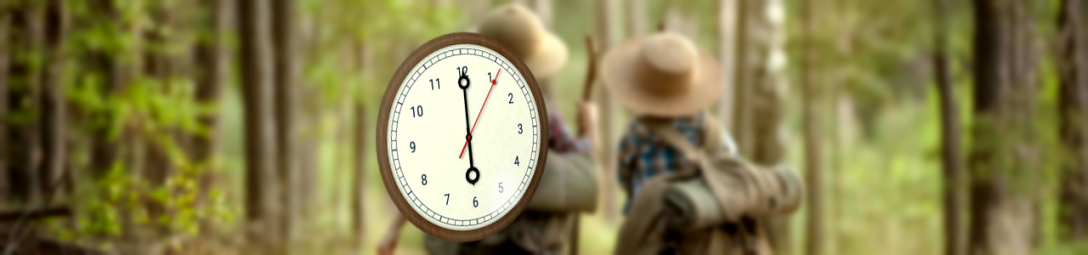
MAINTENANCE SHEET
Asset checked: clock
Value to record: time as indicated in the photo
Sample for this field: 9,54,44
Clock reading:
6,00,06
